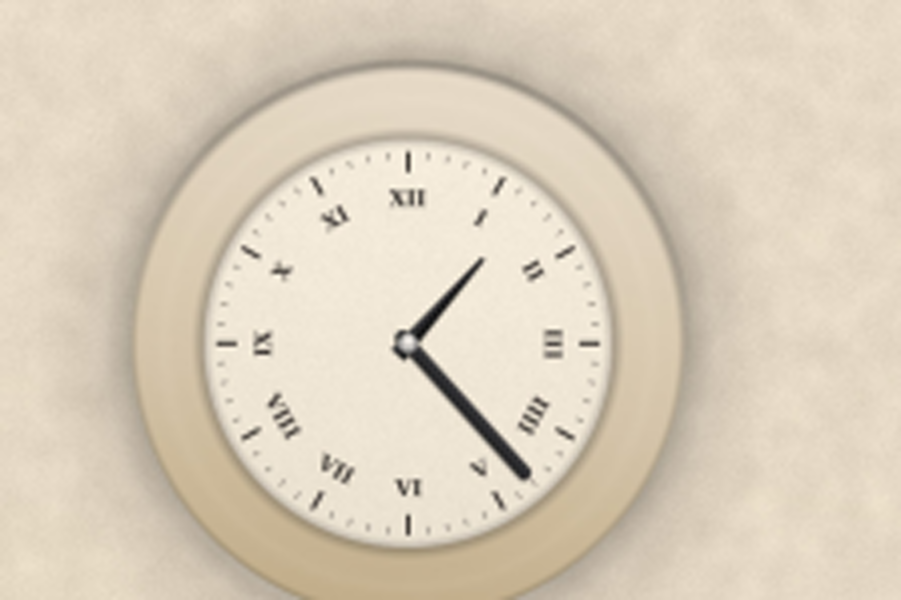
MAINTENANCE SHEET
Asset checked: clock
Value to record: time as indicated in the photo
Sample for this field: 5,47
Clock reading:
1,23
